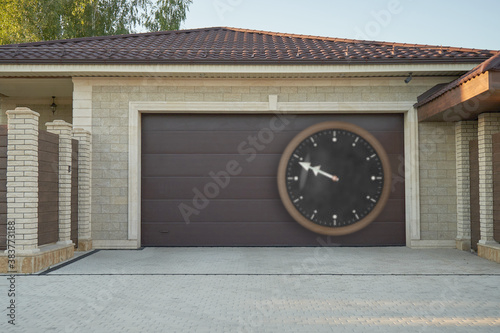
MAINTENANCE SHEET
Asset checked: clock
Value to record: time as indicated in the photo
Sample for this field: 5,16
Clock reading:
9,49
